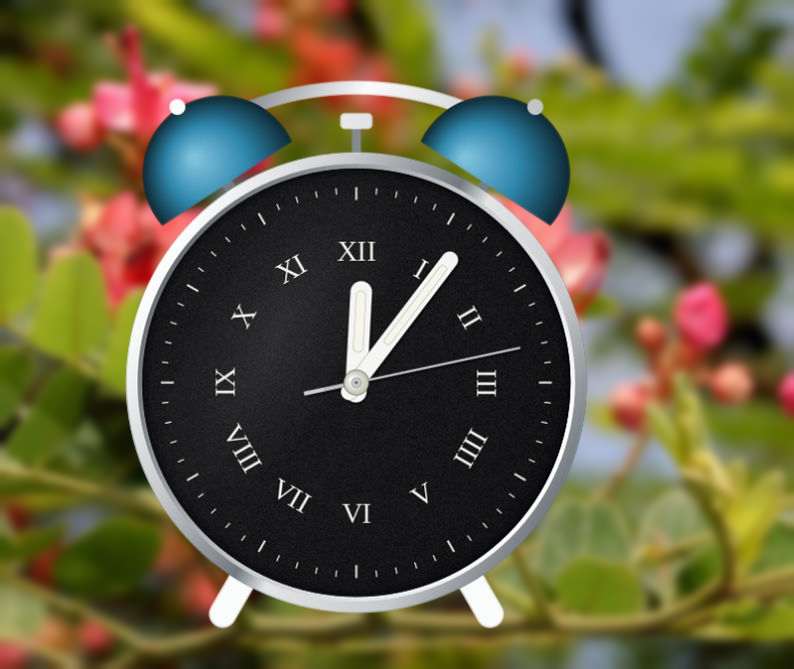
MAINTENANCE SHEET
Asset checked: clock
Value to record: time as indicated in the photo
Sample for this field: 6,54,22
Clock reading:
12,06,13
